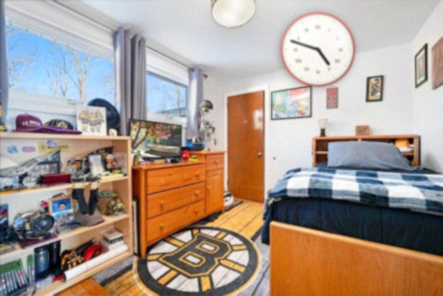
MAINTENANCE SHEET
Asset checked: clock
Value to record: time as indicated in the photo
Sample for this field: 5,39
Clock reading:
4,48
